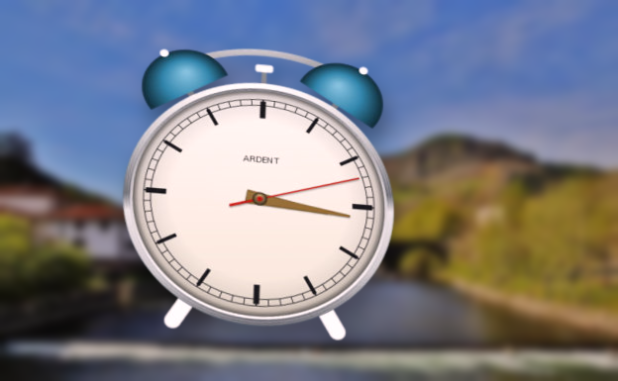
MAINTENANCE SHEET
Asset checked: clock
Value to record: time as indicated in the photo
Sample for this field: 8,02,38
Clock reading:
3,16,12
